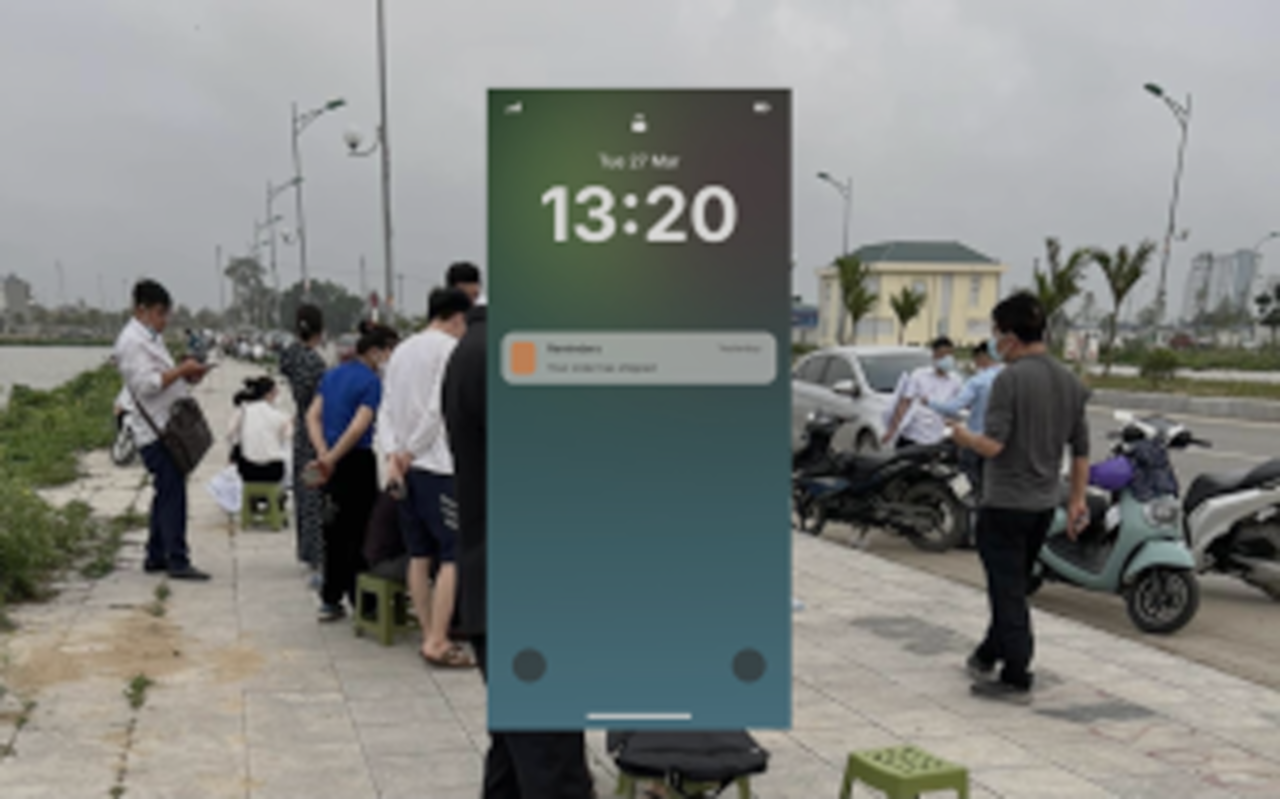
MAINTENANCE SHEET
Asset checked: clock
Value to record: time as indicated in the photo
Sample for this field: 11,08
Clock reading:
13,20
